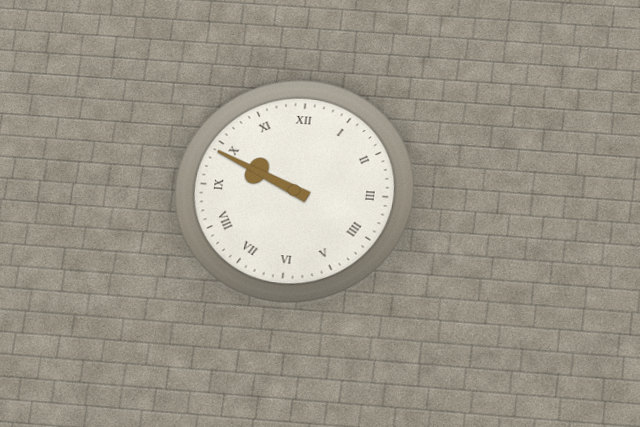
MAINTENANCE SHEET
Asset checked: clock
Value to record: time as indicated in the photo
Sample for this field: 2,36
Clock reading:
9,49
